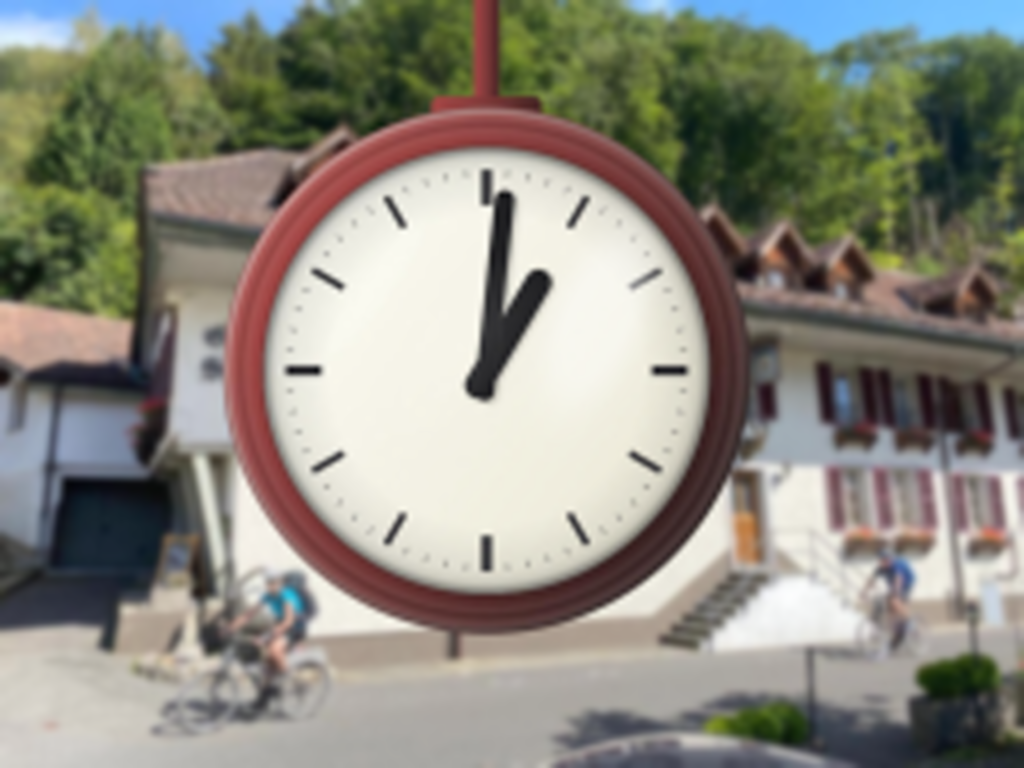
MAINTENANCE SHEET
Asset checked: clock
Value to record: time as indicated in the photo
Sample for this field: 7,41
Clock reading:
1,01
